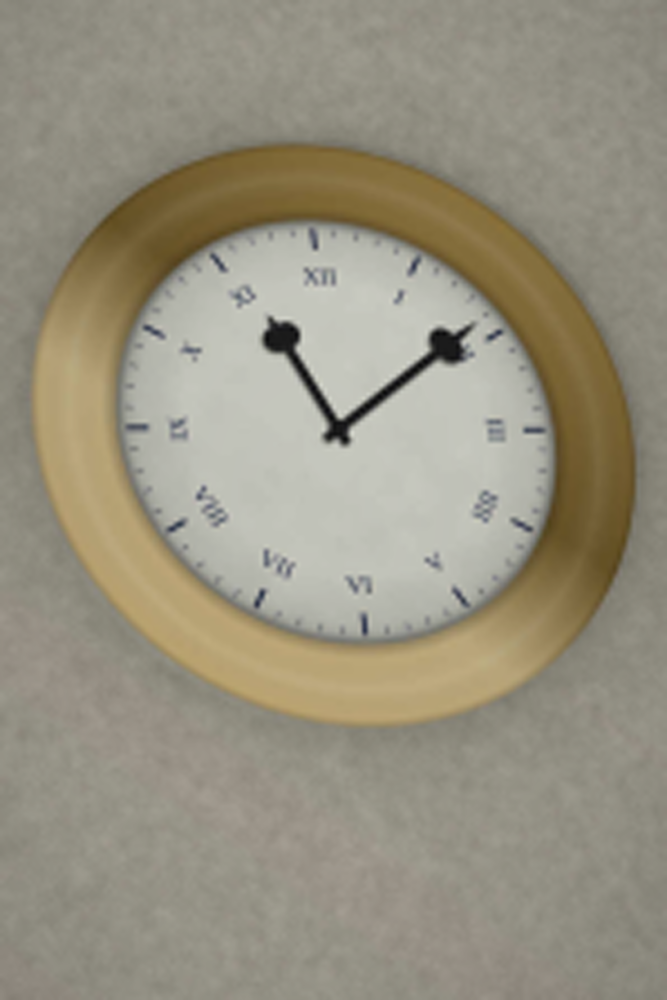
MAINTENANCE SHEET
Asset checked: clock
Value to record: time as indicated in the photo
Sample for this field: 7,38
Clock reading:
11,09
